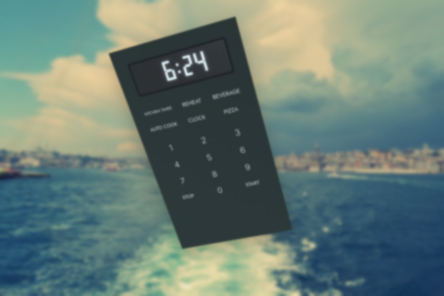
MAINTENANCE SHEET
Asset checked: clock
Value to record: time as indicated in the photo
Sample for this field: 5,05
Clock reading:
6,24
